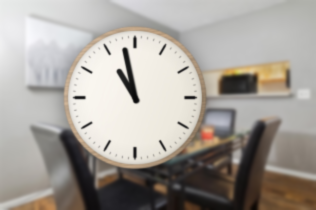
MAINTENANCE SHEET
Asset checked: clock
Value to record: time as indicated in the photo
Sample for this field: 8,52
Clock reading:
10,58
